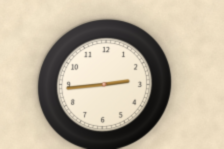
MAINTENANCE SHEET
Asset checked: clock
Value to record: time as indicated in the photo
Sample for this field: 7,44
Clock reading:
2,44
